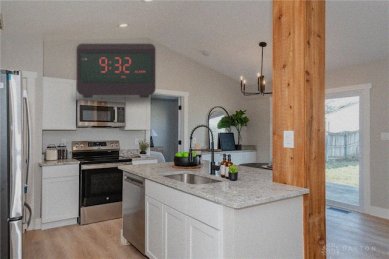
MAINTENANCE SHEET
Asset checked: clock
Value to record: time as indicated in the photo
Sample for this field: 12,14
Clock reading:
9,32
